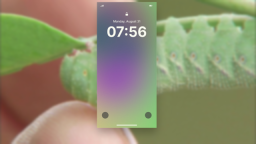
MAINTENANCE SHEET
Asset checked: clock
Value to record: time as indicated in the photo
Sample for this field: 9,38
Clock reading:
7,56
